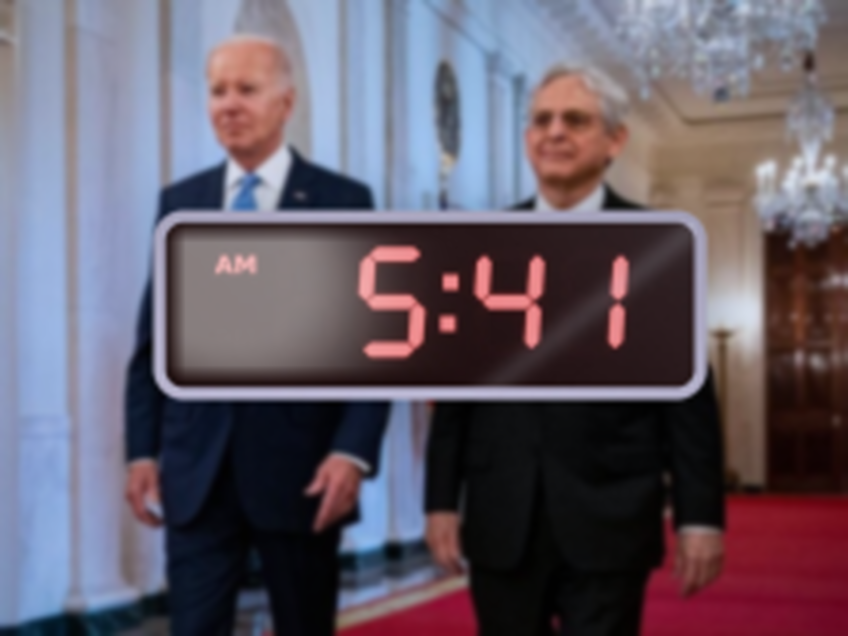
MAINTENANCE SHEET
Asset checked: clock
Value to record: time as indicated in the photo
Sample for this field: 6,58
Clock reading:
5,41
